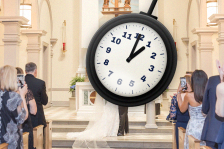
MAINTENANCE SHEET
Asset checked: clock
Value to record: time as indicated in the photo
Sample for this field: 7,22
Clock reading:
1,00
